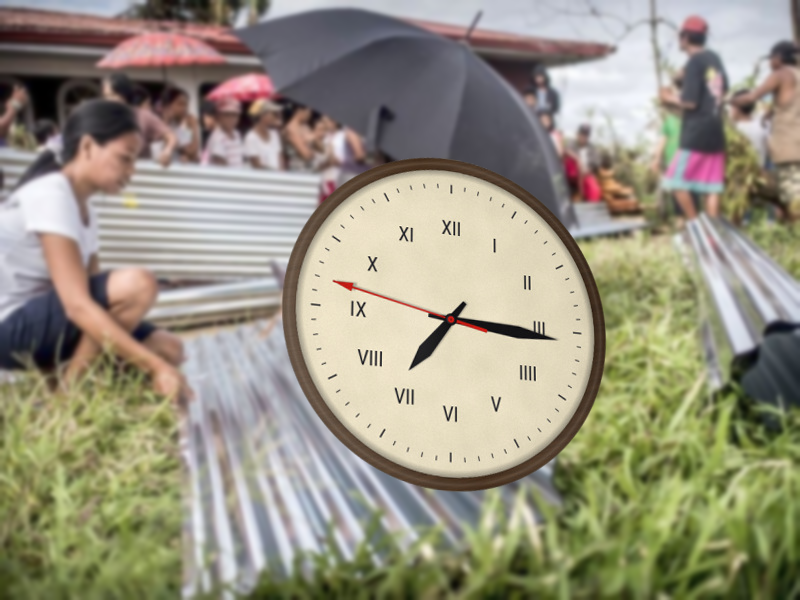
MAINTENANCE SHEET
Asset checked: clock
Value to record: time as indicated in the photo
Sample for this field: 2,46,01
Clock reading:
7,15,47
